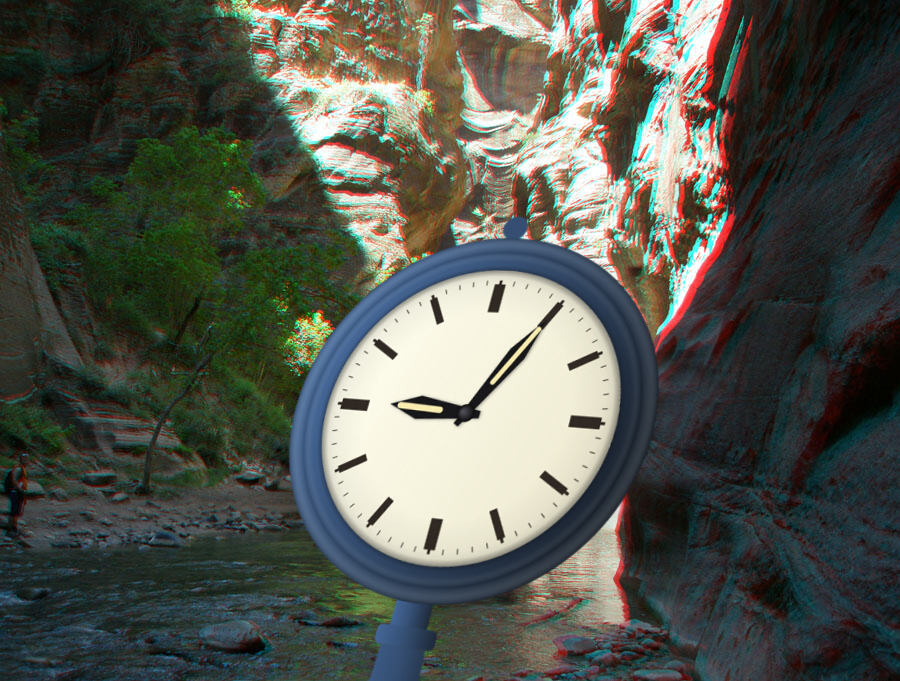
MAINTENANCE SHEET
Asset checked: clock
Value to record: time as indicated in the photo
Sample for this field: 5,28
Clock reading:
9,05
